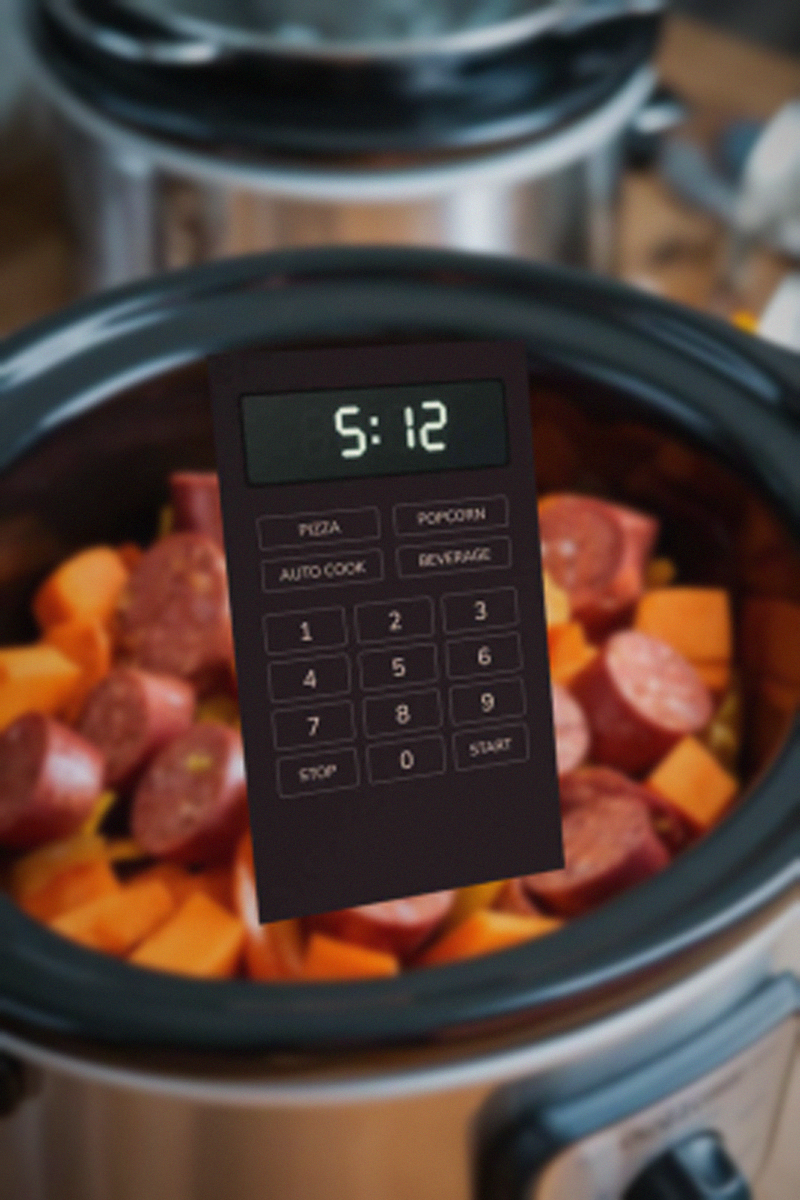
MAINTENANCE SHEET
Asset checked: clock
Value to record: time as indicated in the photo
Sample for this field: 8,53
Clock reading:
5,12
